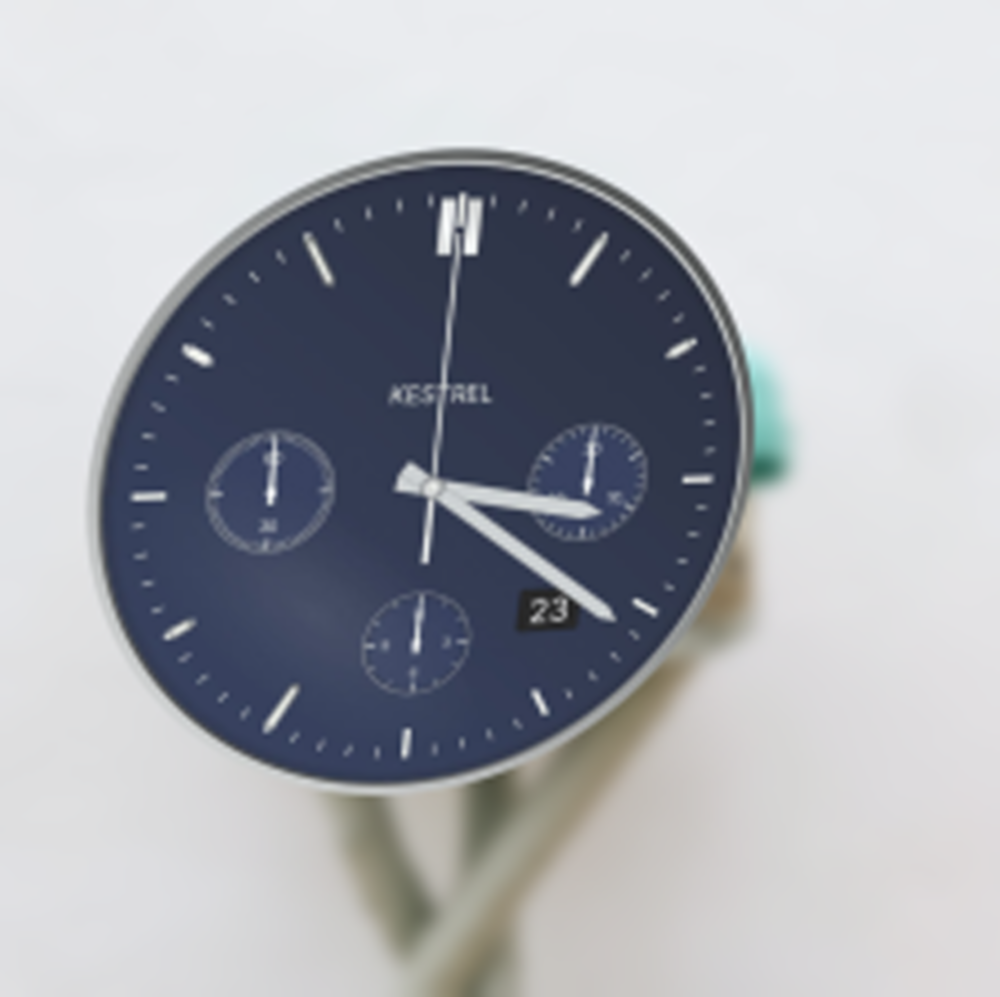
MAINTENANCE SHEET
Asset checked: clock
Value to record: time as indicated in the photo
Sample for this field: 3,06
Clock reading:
3,21
